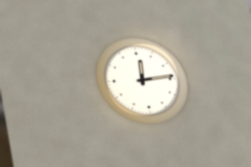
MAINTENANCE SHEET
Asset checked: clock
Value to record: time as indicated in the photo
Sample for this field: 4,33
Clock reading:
12,14
